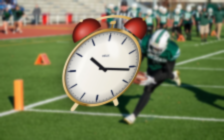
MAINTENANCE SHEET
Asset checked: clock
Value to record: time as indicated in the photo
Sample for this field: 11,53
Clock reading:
10,16
